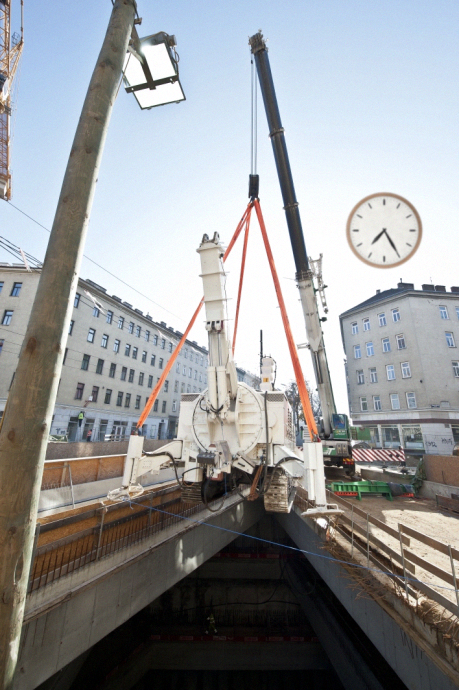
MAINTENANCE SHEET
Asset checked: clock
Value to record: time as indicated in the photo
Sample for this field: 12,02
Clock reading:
7,25
